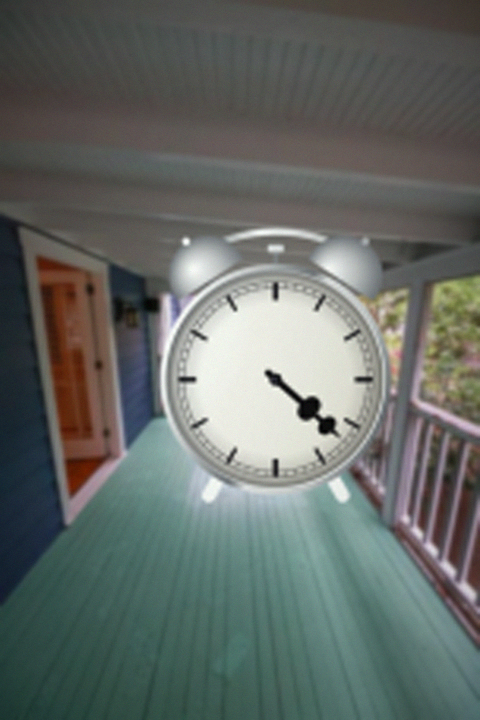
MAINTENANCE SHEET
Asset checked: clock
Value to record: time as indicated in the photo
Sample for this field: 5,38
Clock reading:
4,22
